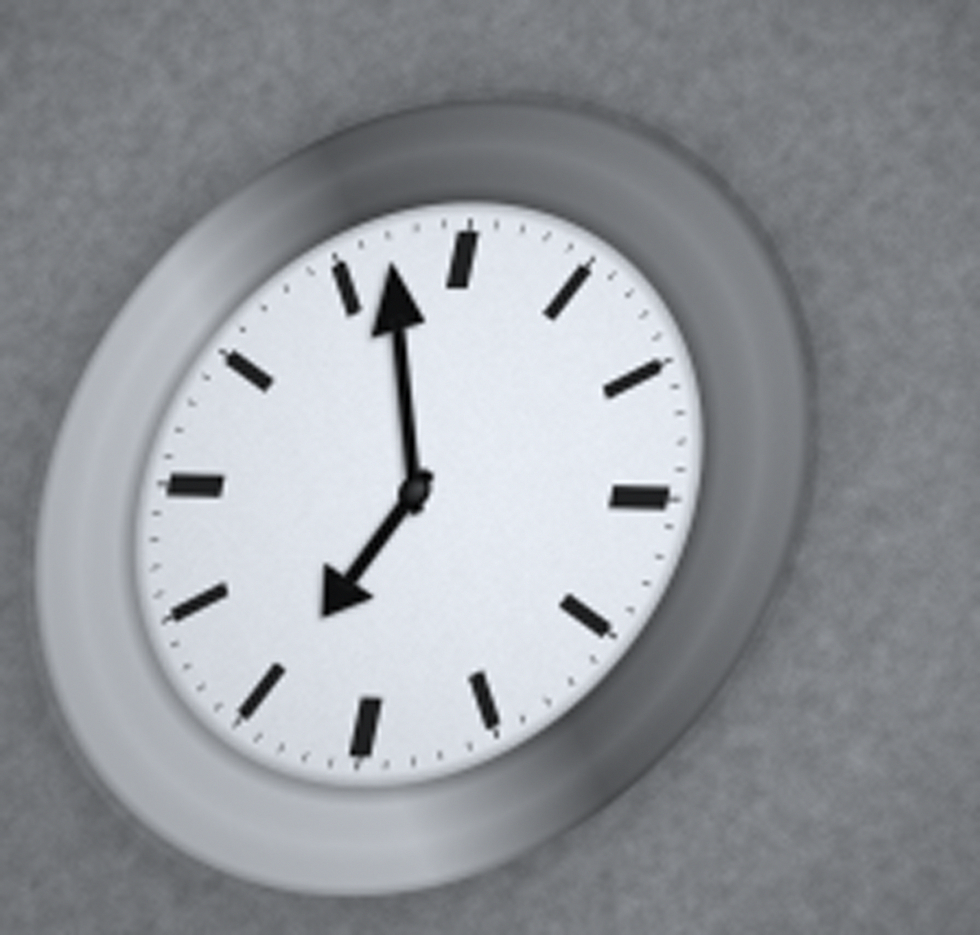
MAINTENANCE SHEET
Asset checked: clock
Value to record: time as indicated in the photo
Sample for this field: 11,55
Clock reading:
6,57
